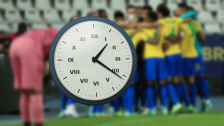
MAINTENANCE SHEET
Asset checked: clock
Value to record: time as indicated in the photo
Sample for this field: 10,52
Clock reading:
1,21
